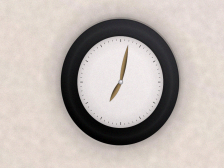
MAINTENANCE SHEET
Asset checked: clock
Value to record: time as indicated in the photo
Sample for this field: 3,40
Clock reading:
7,02
